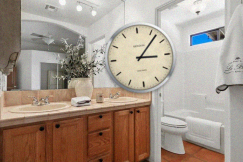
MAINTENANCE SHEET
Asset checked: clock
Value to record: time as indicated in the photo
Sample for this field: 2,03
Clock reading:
3,07
